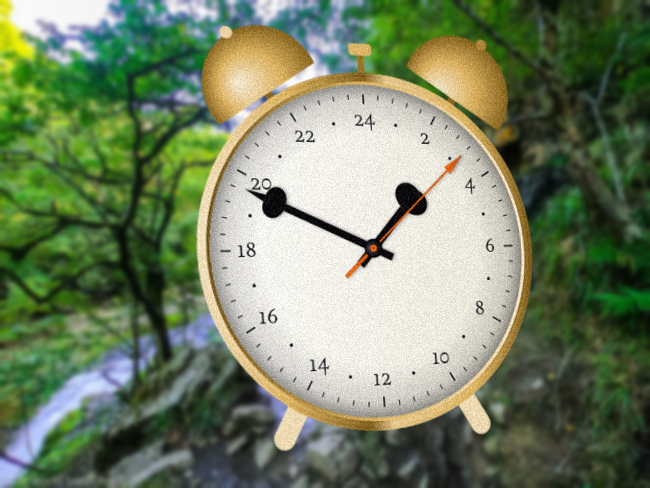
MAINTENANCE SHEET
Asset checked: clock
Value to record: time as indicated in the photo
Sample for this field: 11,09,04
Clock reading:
2,49,08
